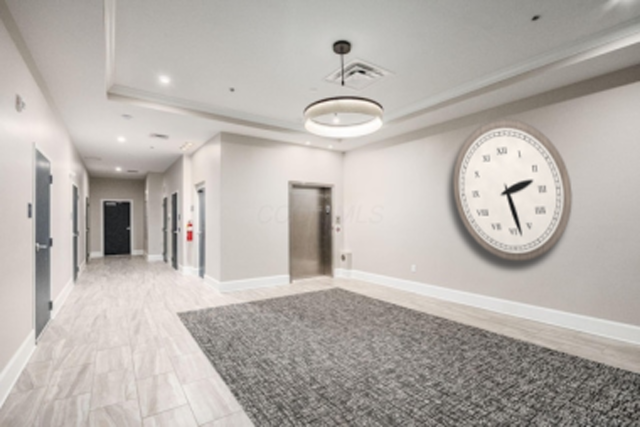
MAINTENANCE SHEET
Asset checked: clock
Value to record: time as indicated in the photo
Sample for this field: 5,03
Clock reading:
2,28
